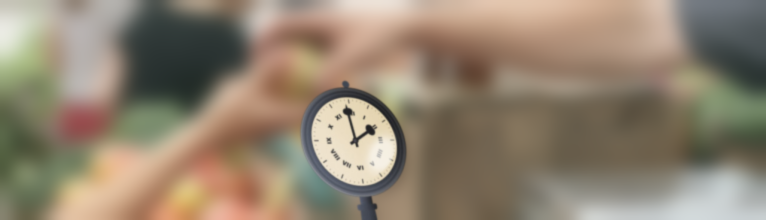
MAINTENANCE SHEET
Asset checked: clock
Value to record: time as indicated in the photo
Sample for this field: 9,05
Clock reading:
1,59
